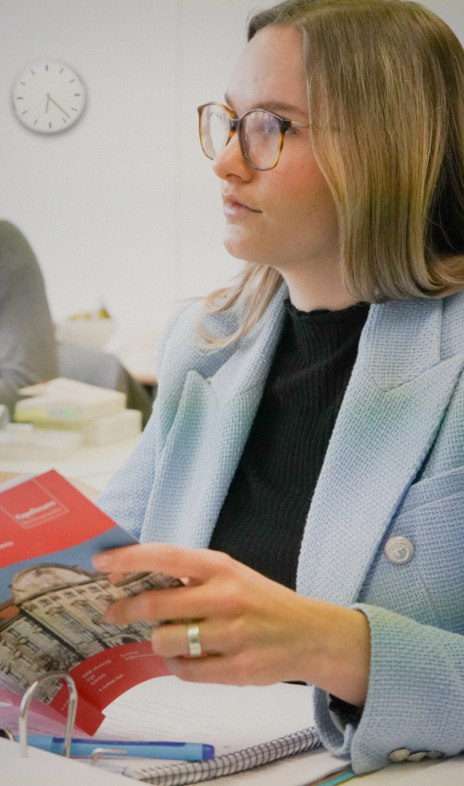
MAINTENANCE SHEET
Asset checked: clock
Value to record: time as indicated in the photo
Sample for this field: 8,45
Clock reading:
6,23
